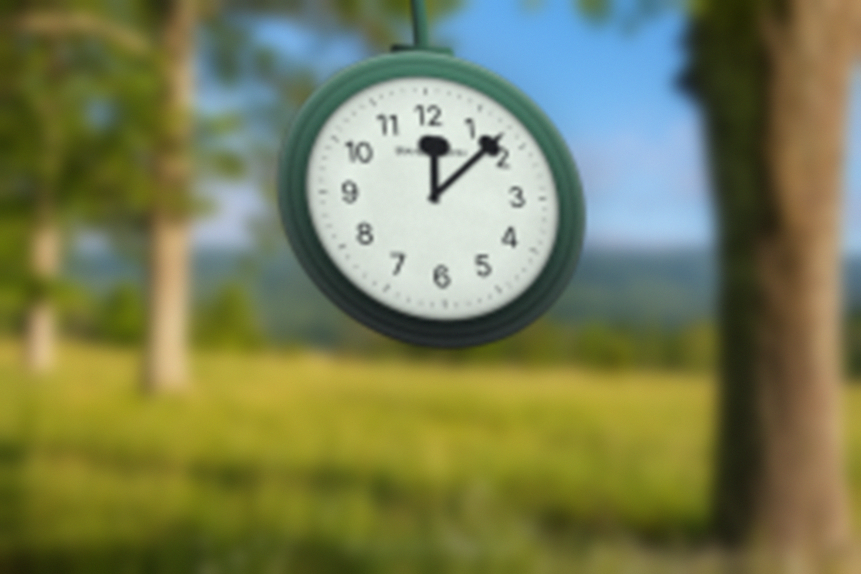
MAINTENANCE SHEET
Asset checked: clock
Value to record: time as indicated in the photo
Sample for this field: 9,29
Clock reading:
12,08
